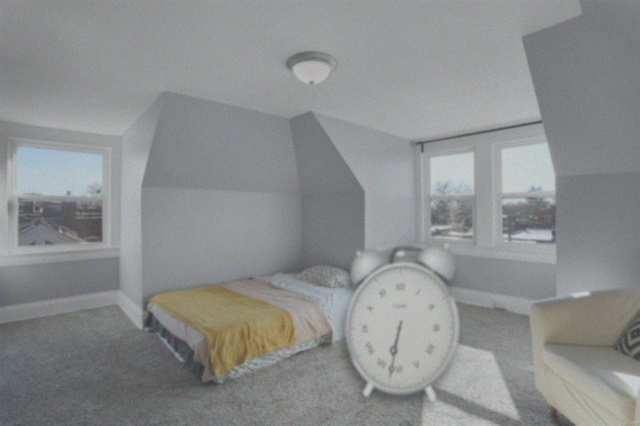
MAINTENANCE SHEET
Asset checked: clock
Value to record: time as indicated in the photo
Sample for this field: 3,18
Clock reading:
6,32
